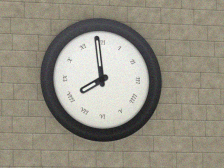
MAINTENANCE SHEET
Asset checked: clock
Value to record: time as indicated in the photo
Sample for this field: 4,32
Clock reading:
7,59
